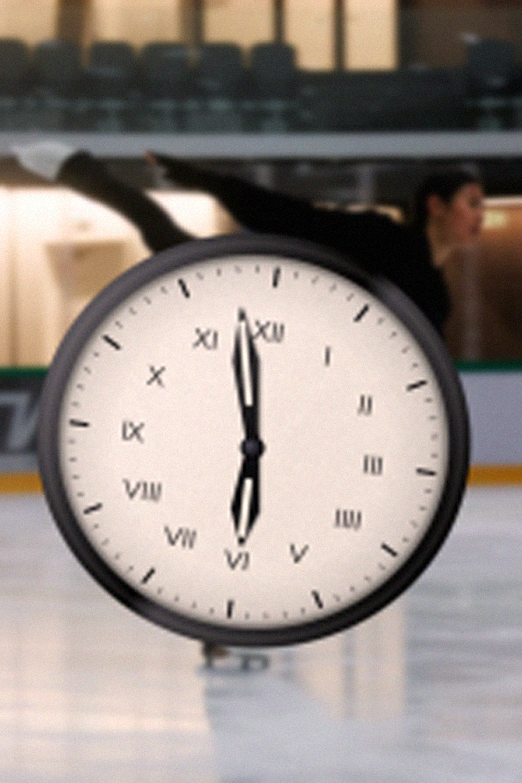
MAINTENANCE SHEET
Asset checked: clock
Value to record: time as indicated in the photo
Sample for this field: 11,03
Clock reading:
5,58
